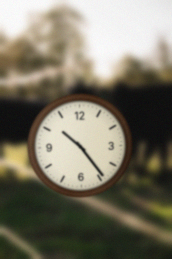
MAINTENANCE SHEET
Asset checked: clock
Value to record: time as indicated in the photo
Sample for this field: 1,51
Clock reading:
10,24
